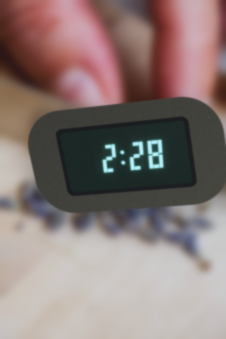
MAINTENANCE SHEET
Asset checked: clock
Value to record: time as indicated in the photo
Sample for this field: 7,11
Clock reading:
2,28
